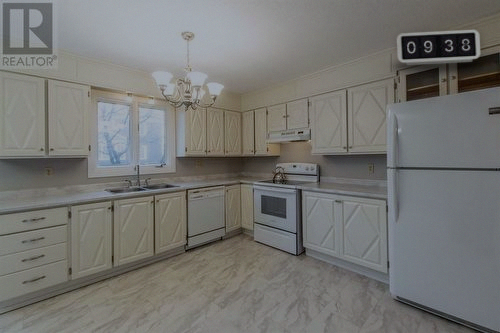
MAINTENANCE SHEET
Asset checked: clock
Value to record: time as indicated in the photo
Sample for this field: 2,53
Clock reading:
9,38
